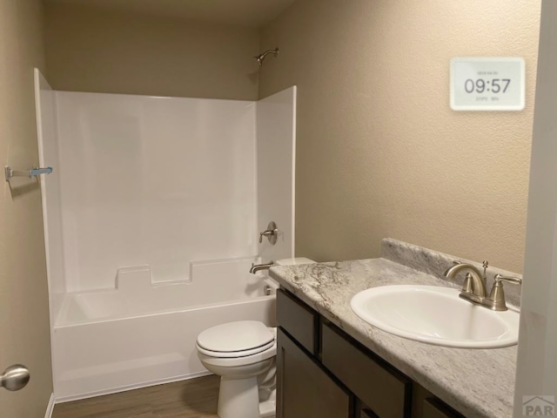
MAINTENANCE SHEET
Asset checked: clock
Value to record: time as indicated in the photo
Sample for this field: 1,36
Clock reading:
9,57
